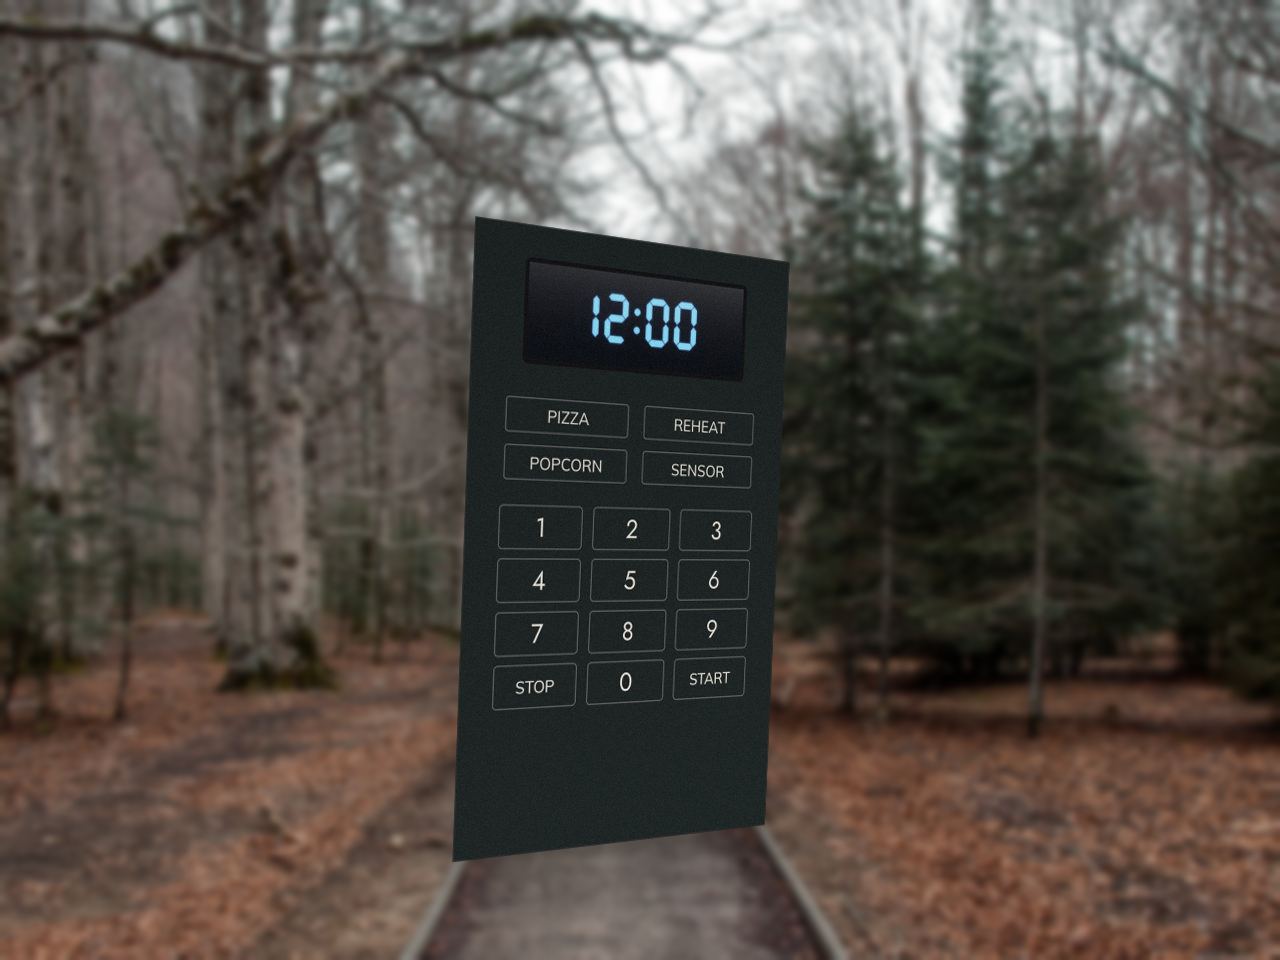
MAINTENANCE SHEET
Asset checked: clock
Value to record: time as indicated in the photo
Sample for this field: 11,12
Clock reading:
12,00
